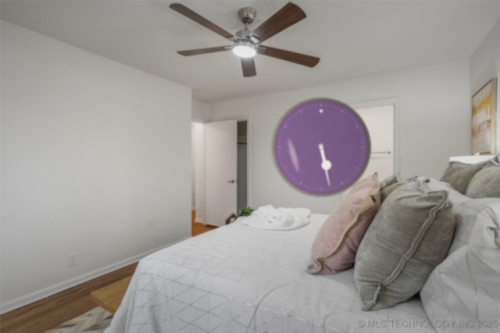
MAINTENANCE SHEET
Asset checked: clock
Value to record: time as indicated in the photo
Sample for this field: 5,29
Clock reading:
5,28
